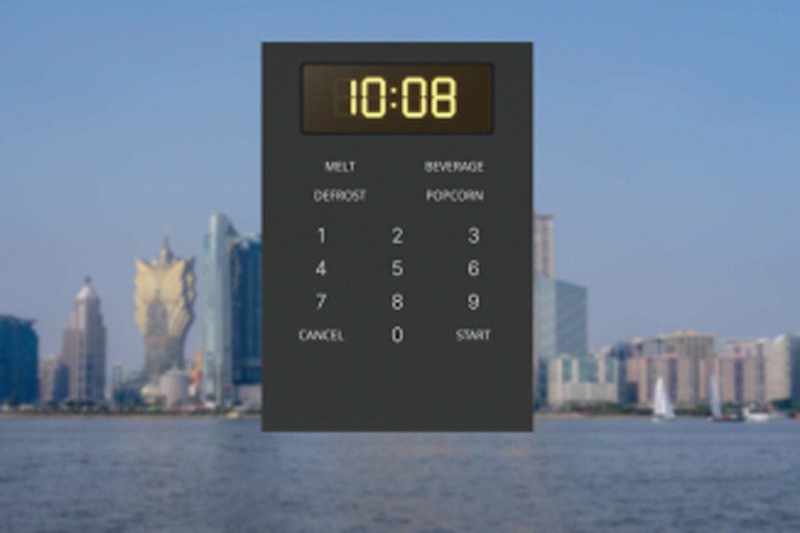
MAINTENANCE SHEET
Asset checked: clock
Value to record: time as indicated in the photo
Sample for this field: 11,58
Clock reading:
10,08
